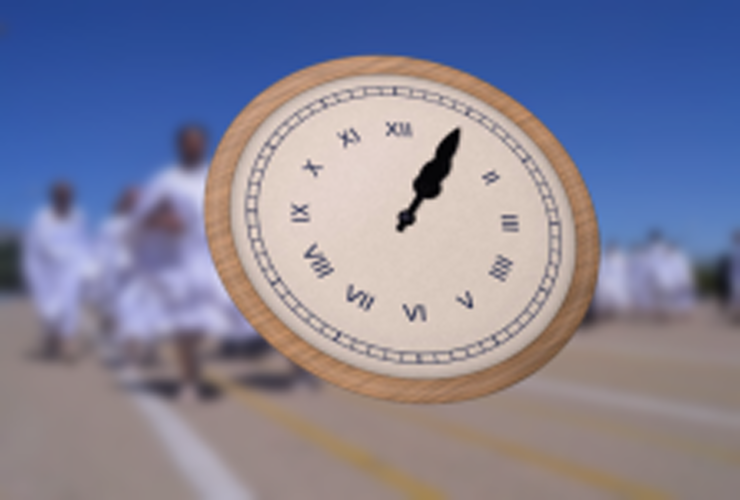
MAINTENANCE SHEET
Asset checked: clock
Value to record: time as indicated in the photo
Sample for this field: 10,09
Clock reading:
1,05
